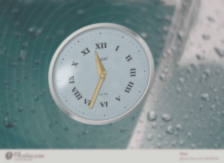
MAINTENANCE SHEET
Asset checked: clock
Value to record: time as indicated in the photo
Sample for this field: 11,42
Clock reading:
11,34
